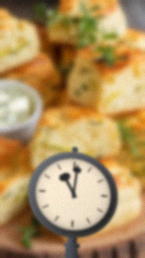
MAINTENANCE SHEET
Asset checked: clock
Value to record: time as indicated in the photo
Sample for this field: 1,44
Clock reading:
11,01
